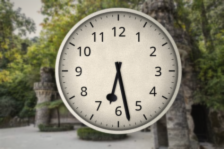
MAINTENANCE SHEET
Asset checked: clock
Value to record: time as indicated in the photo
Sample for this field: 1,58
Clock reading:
6,28
